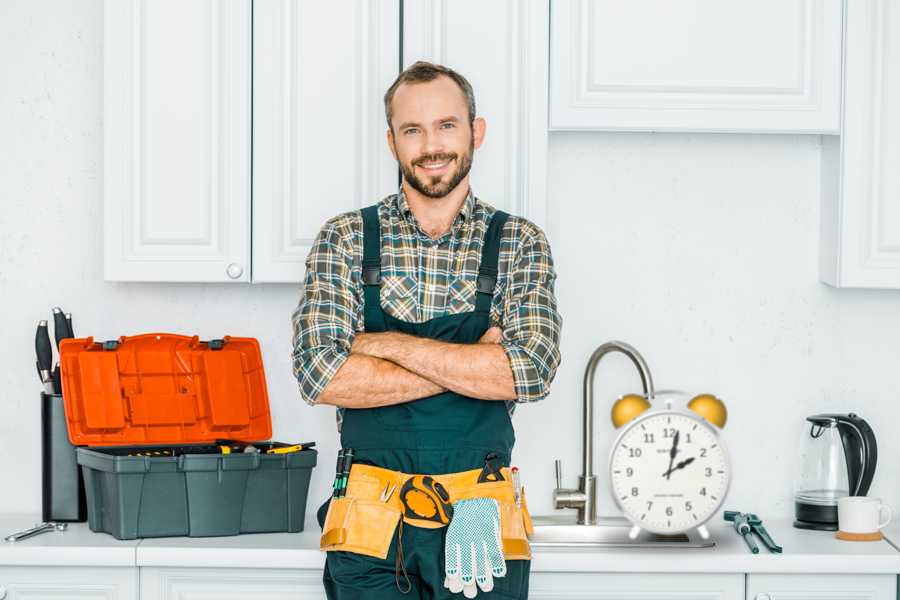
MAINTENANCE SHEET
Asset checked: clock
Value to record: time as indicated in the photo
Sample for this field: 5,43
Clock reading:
2,02
